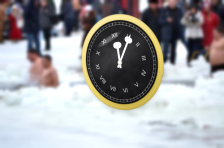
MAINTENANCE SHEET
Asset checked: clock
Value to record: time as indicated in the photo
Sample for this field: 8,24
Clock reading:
12,06
